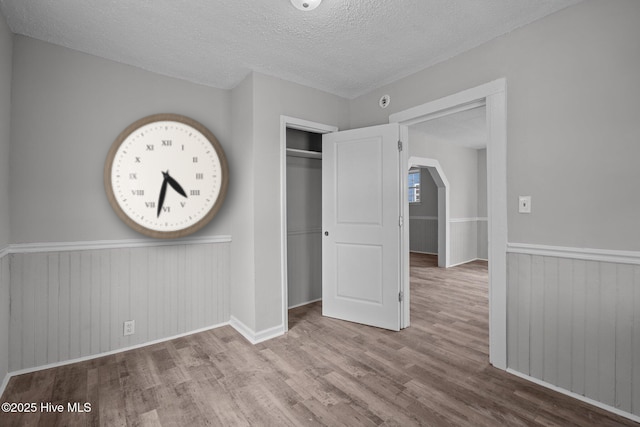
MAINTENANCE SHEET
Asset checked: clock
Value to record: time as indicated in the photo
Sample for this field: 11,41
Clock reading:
4,32
